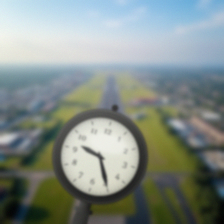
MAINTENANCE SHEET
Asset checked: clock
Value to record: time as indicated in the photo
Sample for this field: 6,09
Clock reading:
9,25
